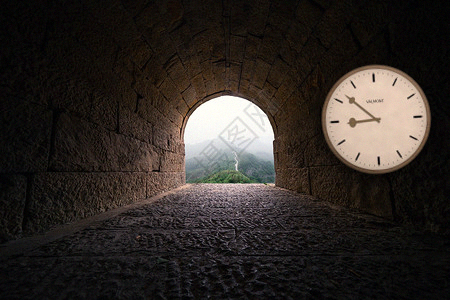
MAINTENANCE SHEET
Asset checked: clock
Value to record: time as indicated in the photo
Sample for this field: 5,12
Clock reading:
8,52
